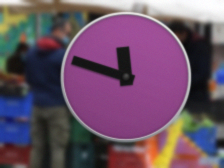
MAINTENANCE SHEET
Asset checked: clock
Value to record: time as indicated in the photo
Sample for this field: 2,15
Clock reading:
11,48
